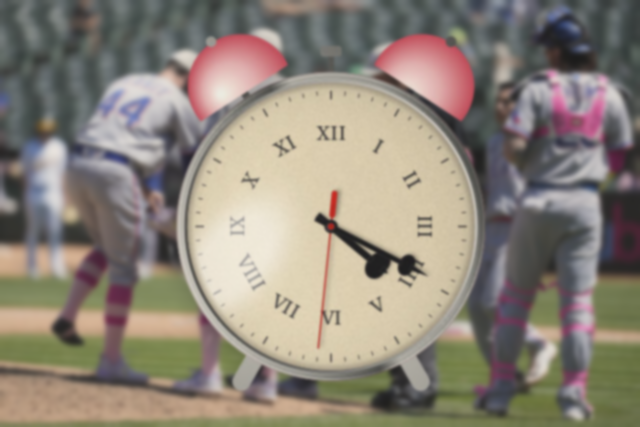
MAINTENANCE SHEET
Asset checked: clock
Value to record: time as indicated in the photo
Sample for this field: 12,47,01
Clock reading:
4,19,31
